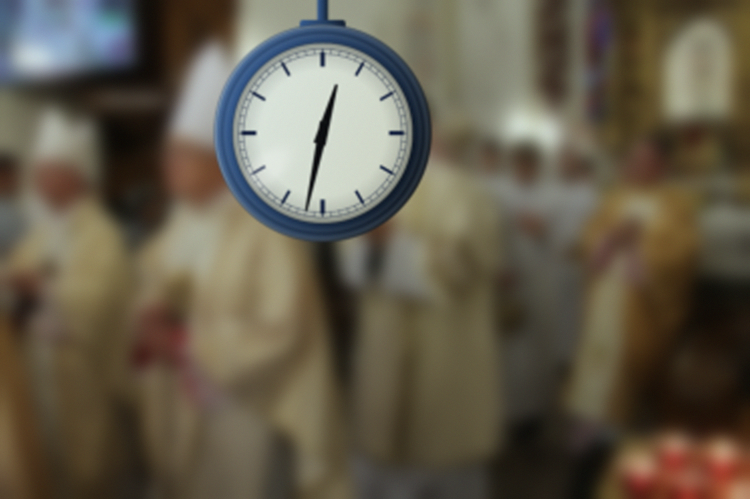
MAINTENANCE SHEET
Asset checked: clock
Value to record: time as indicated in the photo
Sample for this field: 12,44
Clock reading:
12,32
